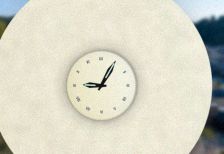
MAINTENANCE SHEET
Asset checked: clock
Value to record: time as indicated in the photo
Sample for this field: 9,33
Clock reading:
9,05
